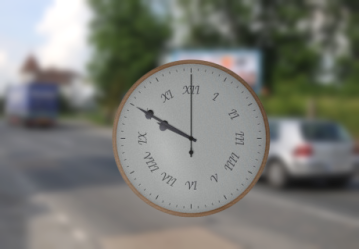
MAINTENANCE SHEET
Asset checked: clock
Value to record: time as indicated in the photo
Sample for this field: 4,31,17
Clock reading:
9,50,00
